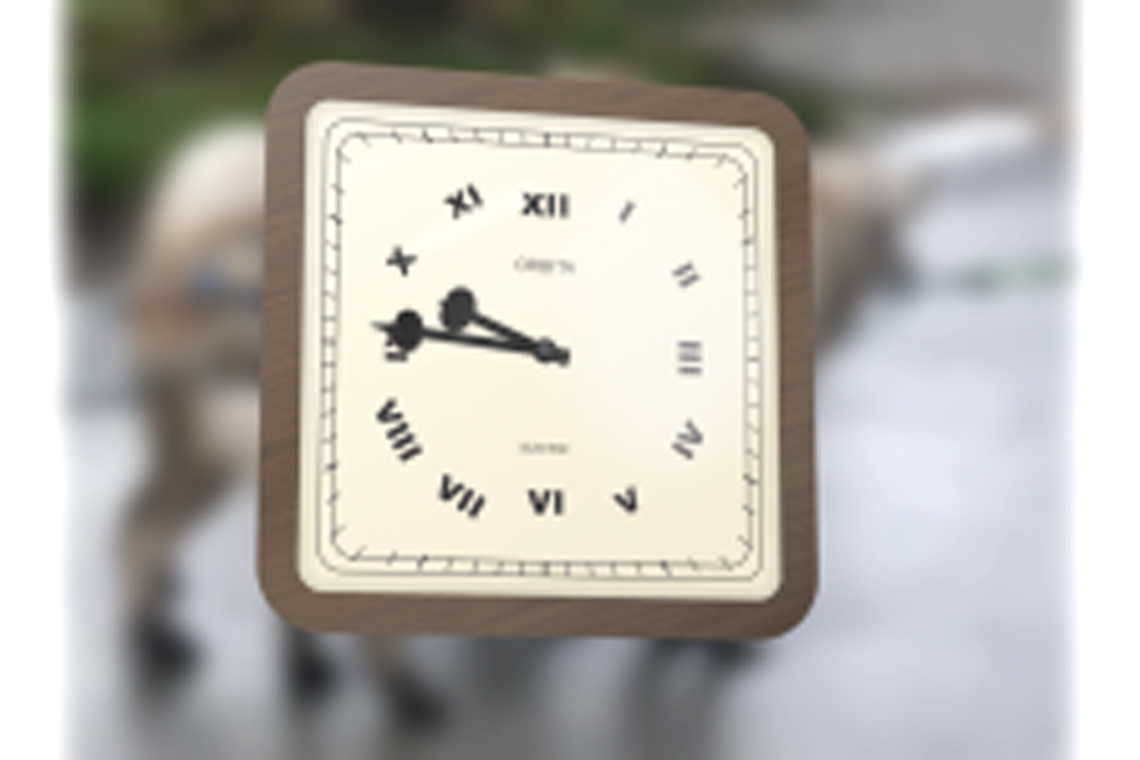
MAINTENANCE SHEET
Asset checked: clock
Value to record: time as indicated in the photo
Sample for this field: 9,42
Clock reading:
9,46
